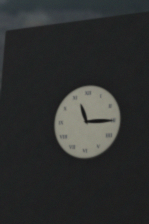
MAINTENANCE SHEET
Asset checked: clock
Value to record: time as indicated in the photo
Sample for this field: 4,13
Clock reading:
11,15
